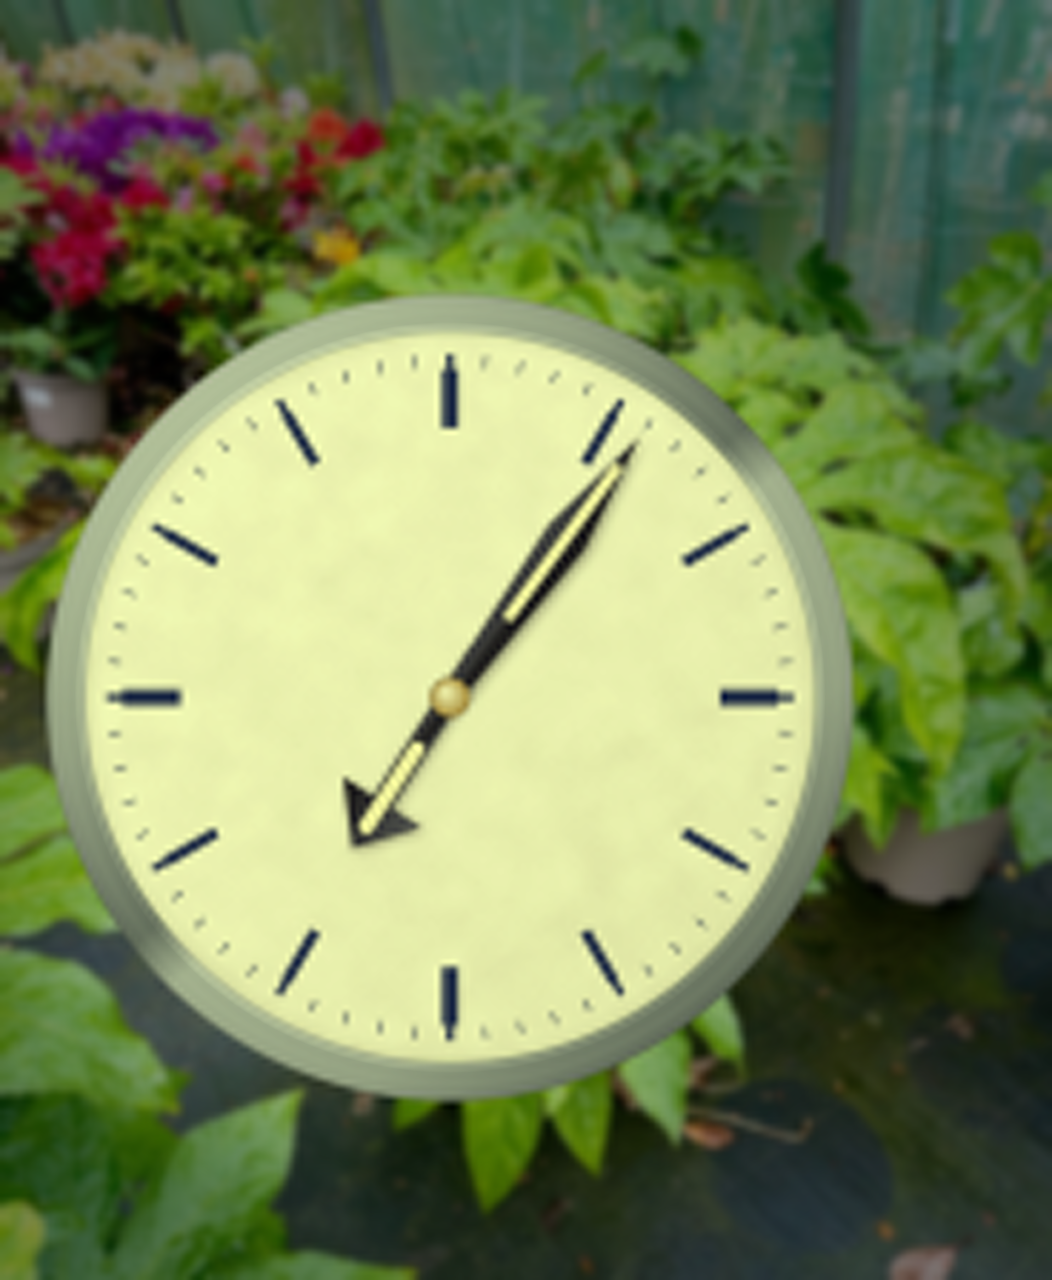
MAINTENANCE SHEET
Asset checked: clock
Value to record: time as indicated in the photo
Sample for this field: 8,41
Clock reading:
7,06
